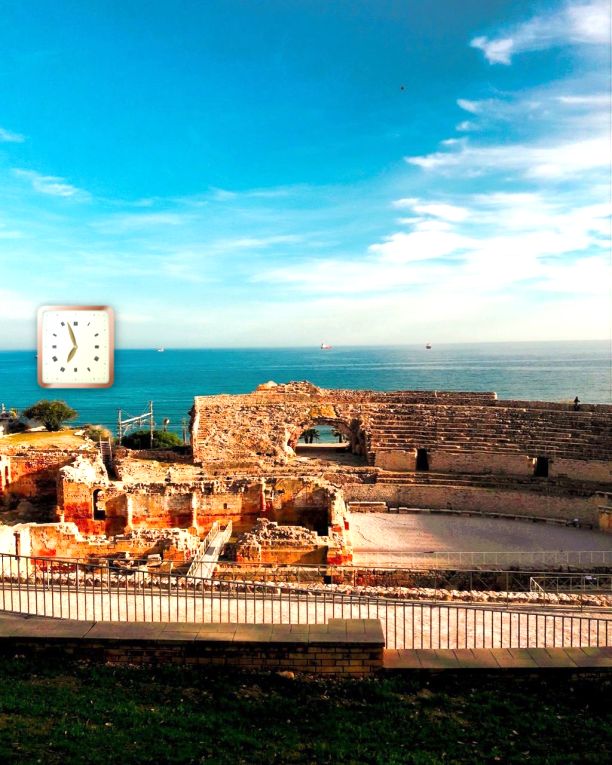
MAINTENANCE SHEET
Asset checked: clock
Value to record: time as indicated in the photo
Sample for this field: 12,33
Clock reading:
6,57
